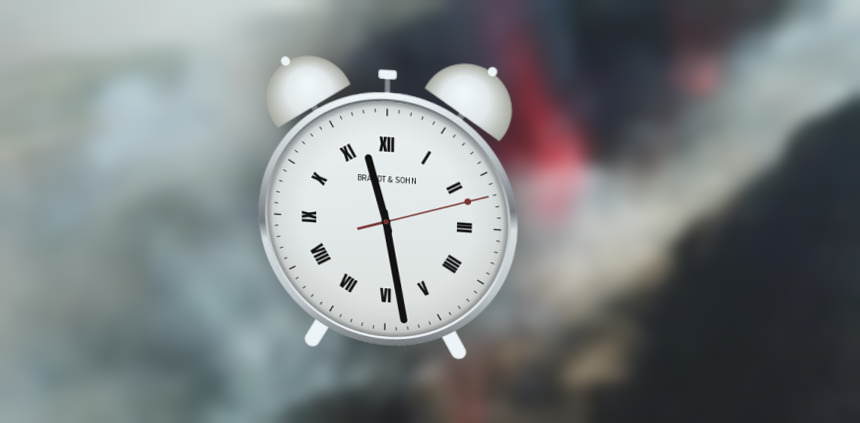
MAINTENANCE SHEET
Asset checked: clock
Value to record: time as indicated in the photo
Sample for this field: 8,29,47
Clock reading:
11,28,12
